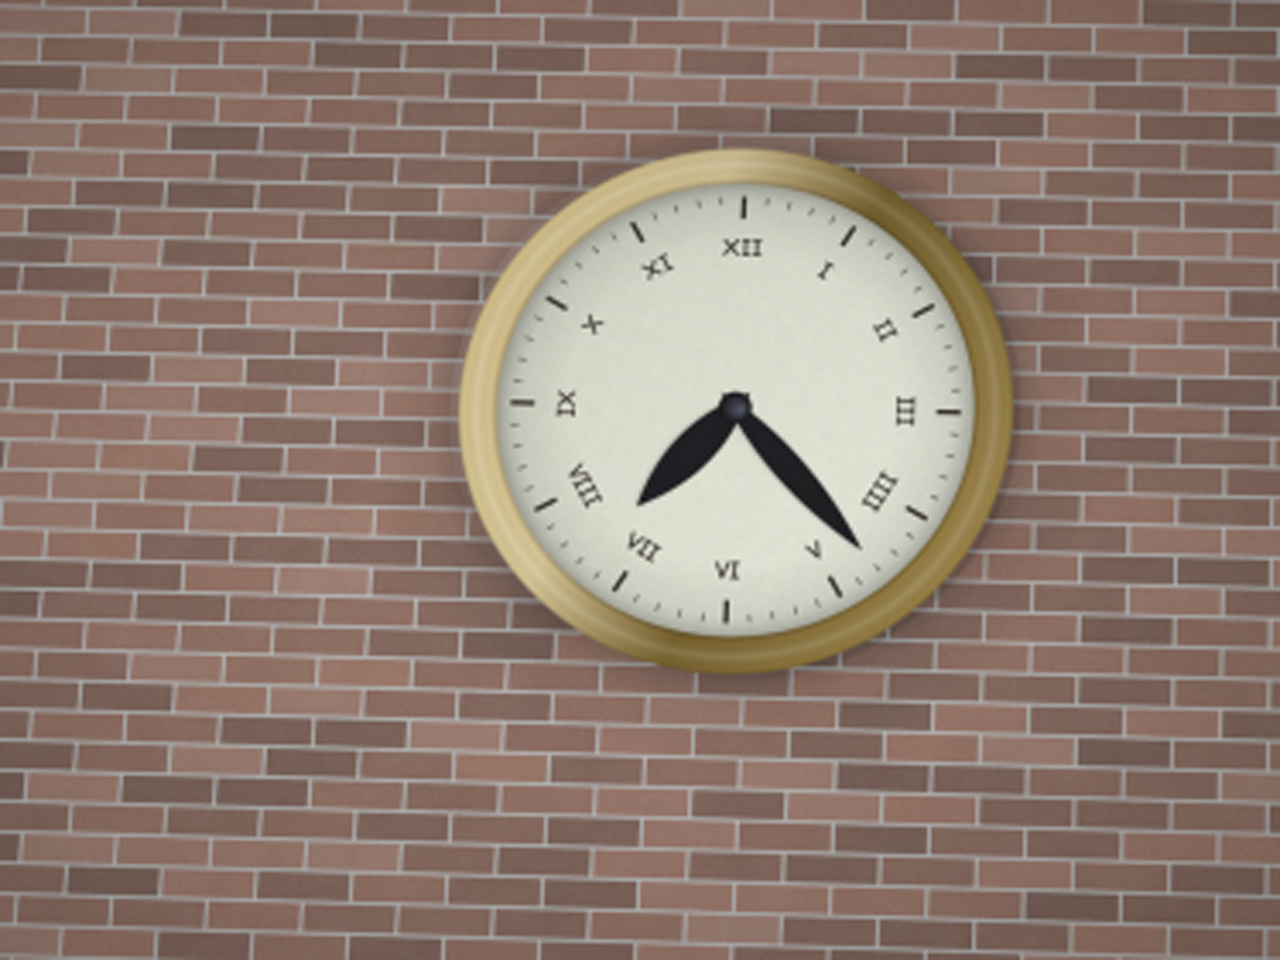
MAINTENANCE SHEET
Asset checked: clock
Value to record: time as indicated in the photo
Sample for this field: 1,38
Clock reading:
7,23
